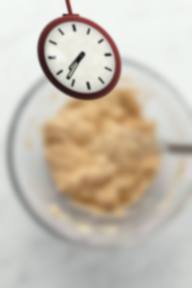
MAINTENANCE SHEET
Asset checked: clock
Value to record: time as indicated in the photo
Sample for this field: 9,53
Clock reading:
7,37
